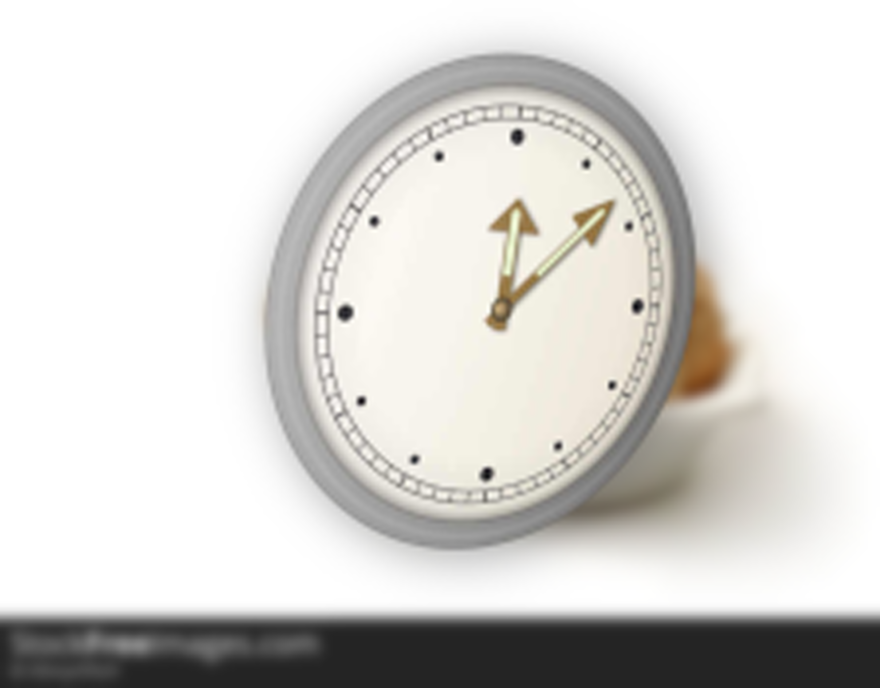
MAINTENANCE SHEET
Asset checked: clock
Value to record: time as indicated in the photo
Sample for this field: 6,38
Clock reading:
12,08
